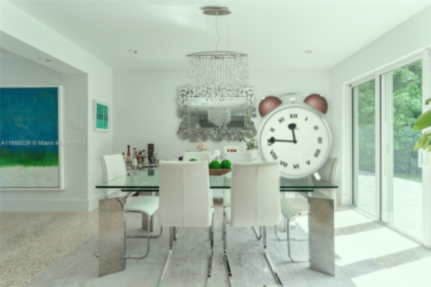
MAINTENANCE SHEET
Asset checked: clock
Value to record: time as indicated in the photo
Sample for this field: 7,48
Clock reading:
11,46
